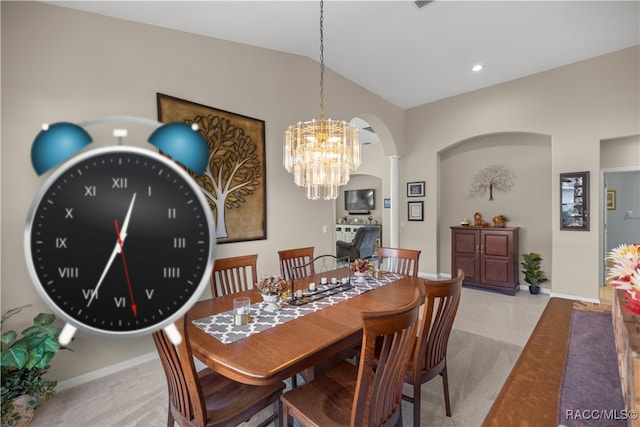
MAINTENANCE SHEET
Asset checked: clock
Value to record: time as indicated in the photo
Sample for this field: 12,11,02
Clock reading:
12,34,28
